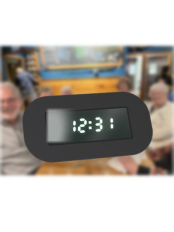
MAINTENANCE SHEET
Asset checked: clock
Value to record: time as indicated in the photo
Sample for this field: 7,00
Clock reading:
12,31
